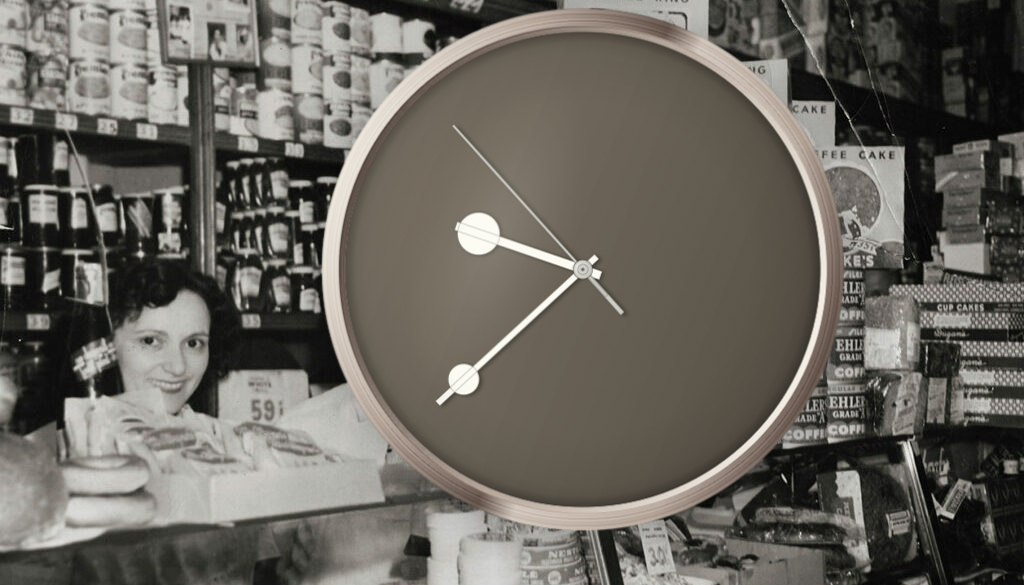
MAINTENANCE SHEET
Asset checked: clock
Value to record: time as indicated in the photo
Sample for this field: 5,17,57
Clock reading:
9,37,53
